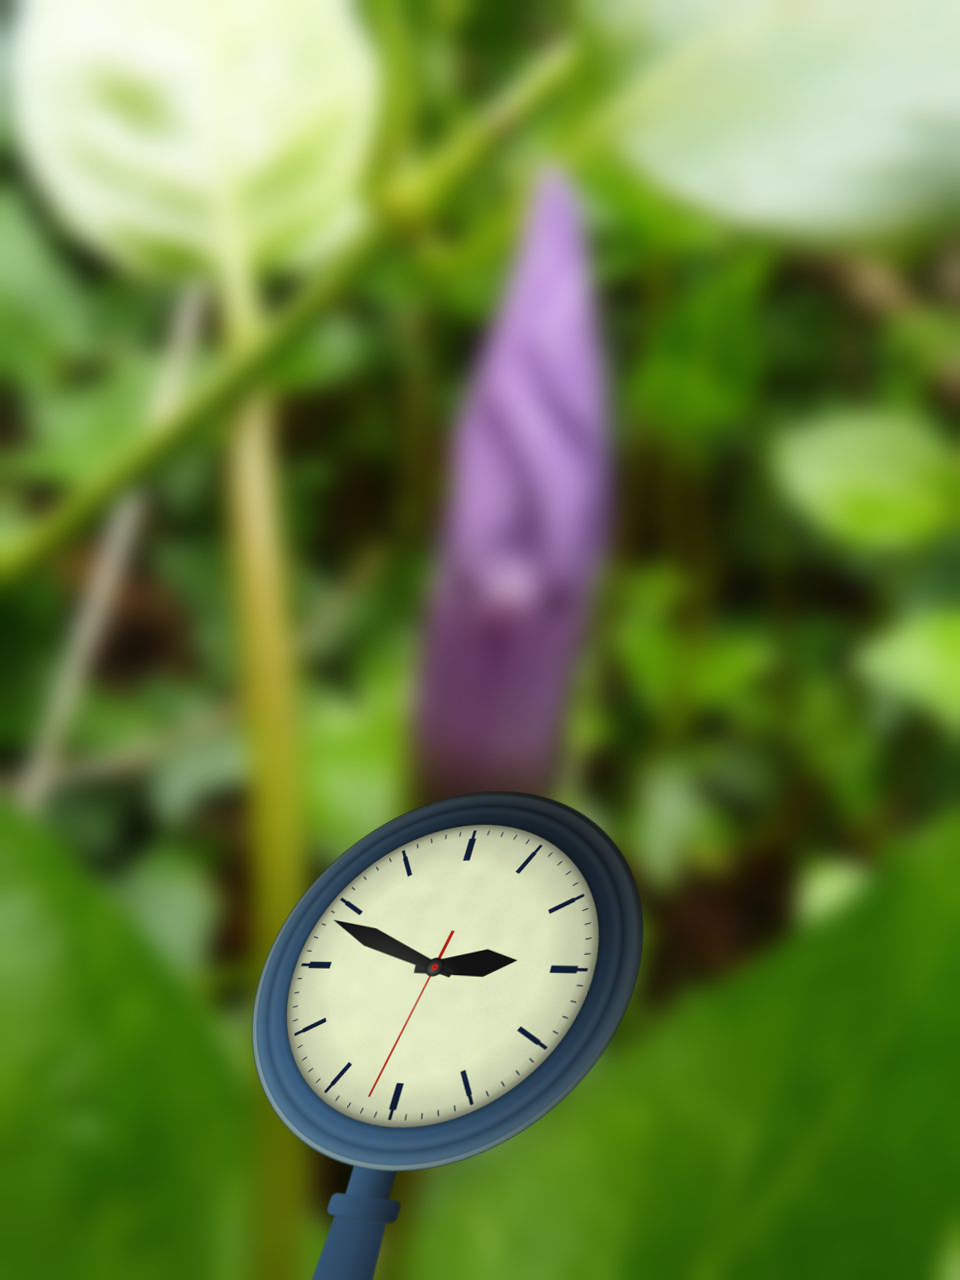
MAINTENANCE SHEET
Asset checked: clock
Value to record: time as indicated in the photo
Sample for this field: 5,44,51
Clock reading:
2,48,32
